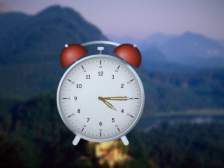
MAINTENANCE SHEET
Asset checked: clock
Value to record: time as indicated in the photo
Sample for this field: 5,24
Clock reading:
4,15
